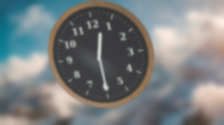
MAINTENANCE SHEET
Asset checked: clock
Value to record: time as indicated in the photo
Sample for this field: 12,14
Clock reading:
12,30
